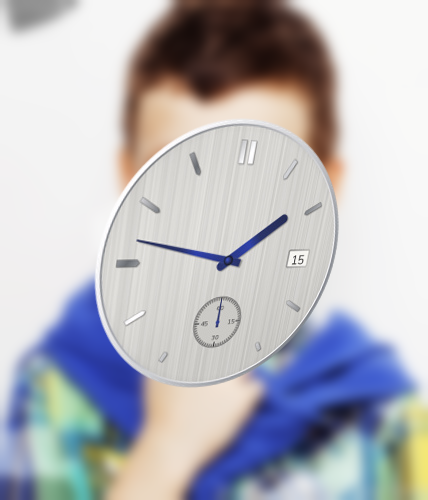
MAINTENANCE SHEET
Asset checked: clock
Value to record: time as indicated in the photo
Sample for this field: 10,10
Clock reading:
1,47
